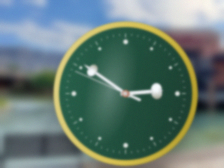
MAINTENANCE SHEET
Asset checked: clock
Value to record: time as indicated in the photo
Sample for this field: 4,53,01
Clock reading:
2,50,49
